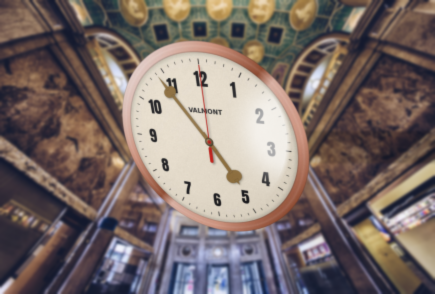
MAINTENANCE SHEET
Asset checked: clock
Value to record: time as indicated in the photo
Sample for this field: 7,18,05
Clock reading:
4,54,00
